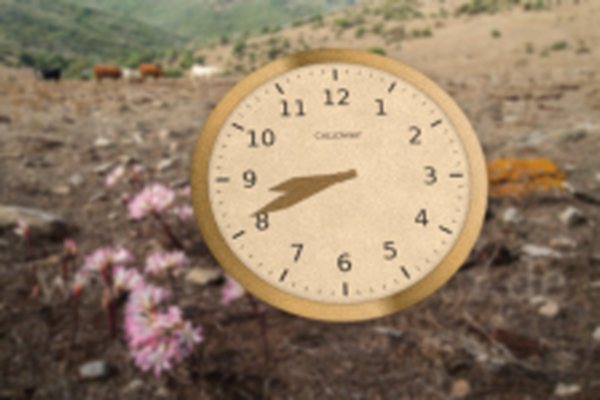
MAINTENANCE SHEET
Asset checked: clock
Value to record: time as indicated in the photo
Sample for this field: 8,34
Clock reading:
8,41
